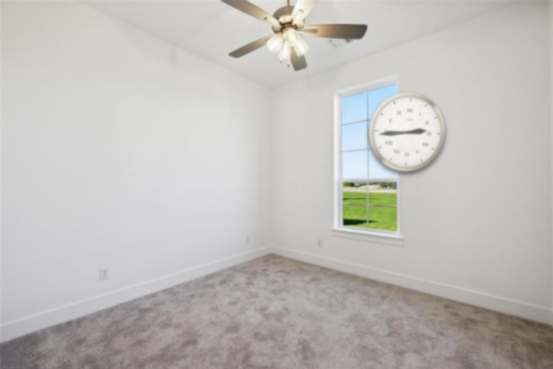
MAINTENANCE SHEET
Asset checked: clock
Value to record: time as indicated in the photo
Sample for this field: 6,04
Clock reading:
2,44
